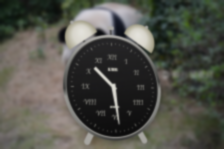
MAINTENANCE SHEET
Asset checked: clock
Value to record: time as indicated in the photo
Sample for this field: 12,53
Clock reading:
10,29
